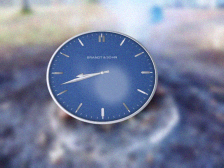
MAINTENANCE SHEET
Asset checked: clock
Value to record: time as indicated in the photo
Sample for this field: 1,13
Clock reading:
8,42
